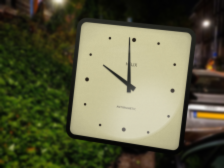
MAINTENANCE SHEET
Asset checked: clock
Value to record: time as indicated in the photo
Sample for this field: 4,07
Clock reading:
9,59
